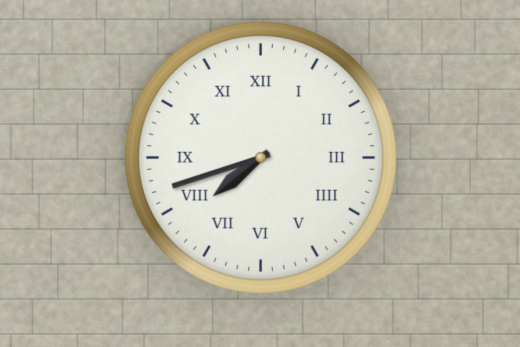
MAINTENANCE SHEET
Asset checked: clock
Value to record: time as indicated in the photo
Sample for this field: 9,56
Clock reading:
7,42
